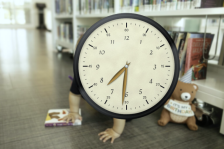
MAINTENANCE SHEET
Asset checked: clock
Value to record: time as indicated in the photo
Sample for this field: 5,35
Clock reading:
7,31
